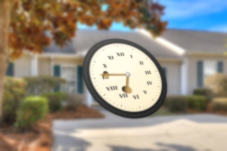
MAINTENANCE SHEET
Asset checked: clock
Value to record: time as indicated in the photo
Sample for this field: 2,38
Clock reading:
6,46
